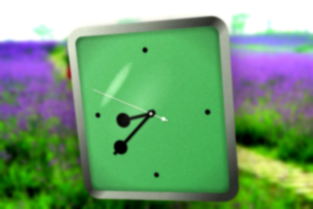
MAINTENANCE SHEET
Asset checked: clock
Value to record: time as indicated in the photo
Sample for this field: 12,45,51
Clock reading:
8,37,49
